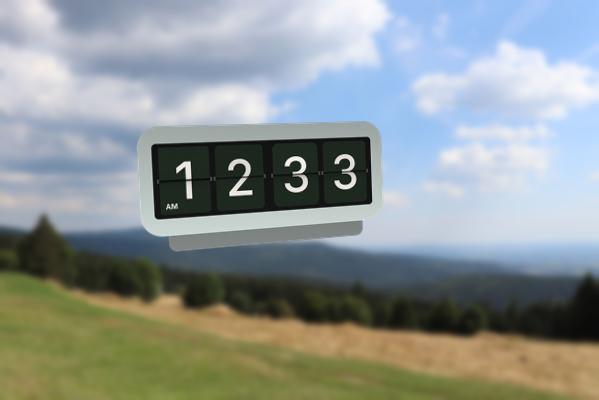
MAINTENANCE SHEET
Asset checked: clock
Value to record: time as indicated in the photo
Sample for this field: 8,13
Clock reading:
12,33
